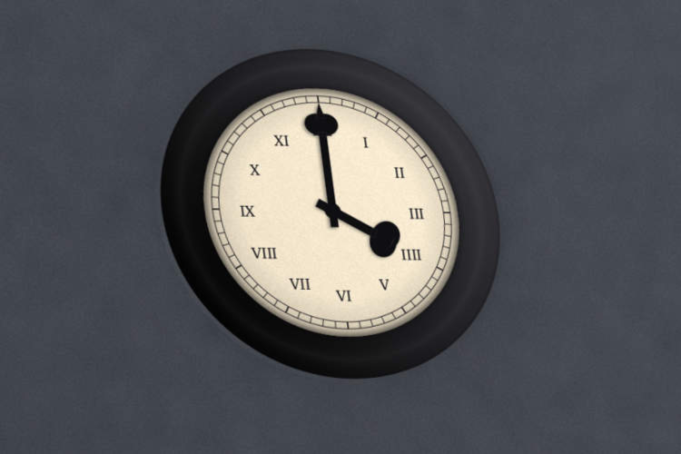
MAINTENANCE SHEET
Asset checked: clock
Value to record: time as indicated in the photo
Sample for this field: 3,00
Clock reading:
4,00
